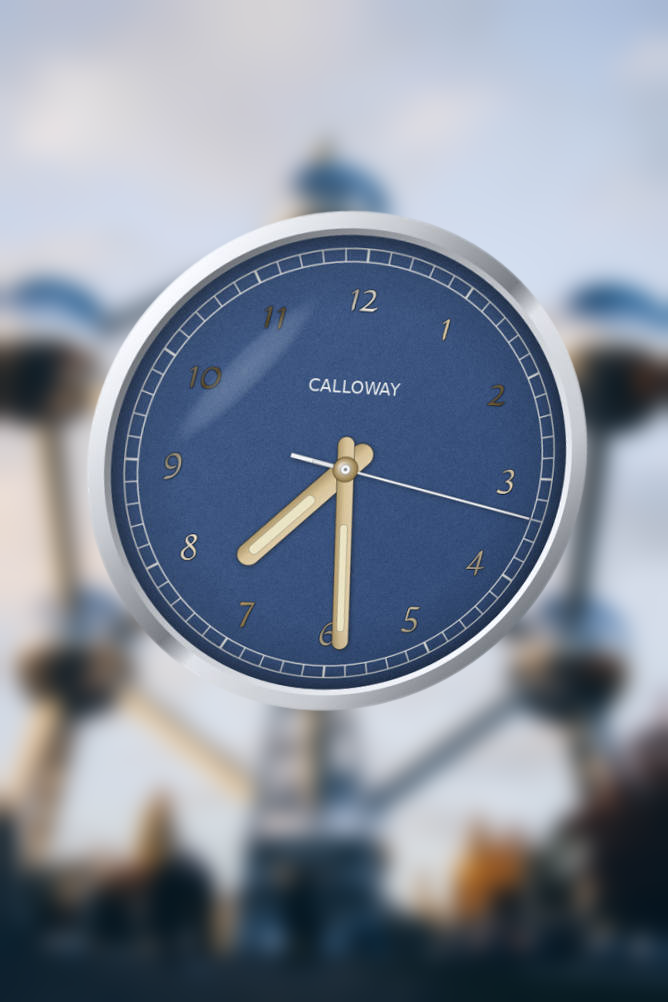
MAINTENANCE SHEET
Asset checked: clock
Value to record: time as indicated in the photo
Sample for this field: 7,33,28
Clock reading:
7,29,17
